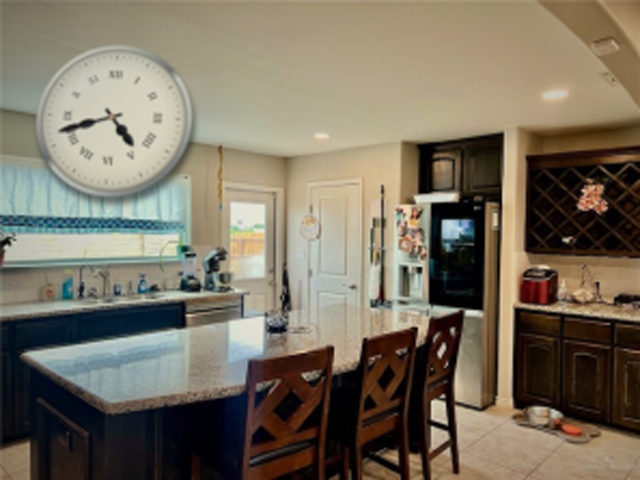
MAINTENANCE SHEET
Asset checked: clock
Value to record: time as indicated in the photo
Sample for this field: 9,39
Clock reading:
4,42
